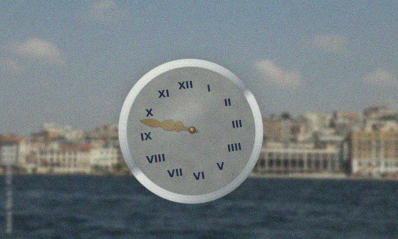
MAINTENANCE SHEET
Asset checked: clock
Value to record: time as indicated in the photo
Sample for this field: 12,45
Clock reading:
9,48
